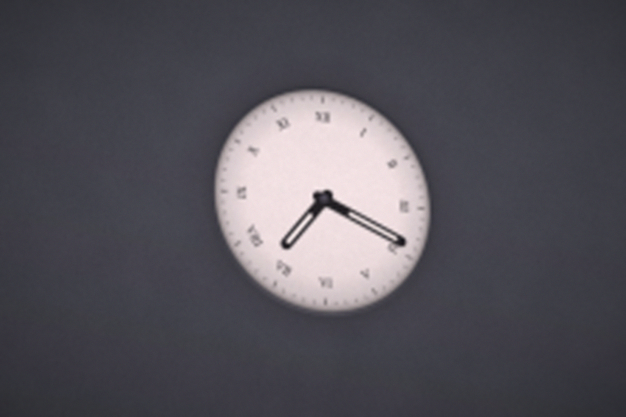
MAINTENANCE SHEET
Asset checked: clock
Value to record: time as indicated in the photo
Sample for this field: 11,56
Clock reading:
7,19
